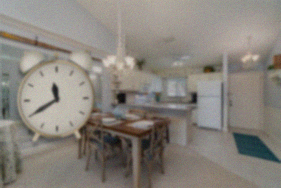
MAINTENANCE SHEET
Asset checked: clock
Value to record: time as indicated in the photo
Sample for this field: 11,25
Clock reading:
11,40
